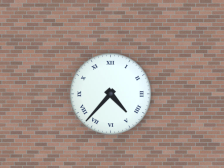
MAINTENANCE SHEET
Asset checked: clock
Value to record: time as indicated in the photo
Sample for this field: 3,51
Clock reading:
4,37
